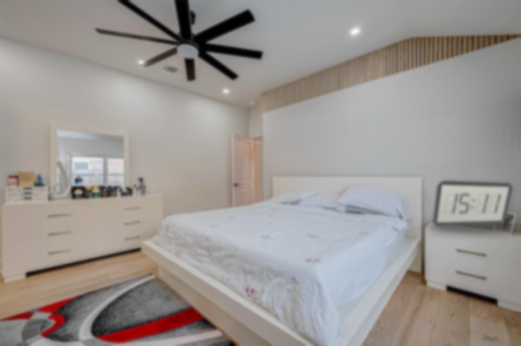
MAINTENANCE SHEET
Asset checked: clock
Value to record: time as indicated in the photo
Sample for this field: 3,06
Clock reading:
15,11
